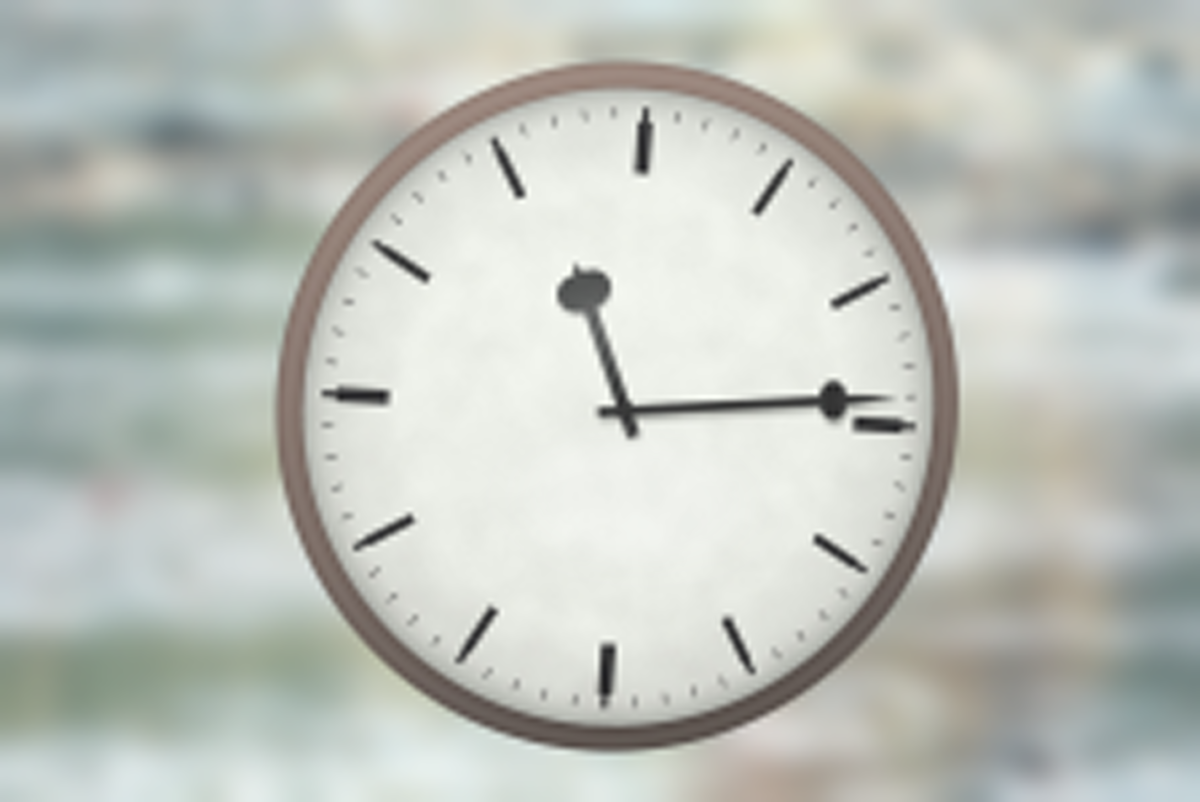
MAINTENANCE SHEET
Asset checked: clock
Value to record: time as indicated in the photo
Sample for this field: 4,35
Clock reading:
11,14
